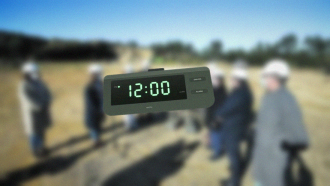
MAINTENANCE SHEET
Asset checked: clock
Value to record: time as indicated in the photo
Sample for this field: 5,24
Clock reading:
12,00
